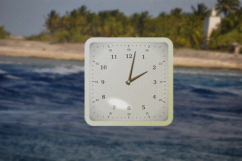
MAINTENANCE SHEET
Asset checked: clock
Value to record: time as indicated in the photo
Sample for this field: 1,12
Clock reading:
2,02
